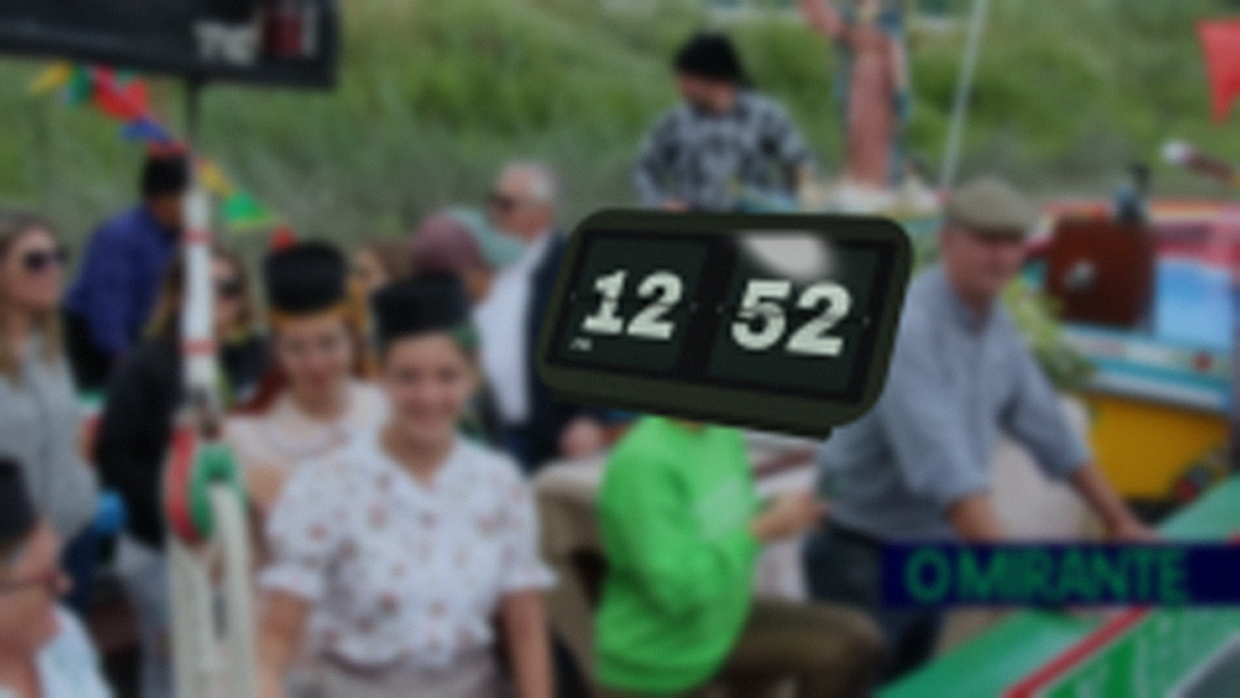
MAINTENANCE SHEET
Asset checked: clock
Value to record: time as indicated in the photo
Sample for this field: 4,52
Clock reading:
12,52
